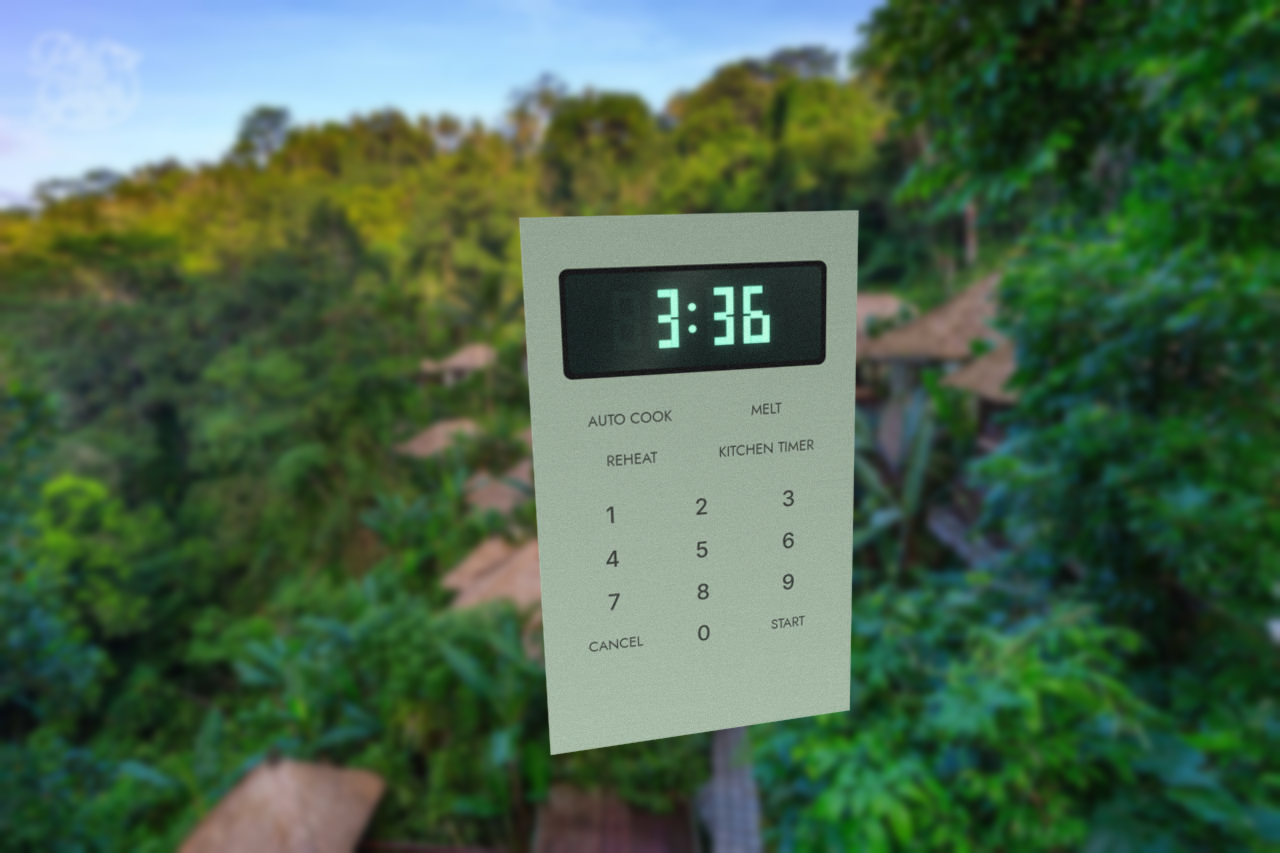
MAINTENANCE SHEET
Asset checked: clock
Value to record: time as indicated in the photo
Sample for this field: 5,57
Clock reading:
3,36
